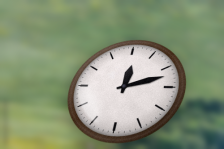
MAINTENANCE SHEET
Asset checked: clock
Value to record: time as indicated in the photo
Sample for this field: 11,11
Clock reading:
12,12
